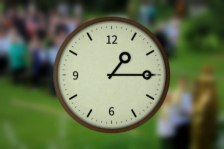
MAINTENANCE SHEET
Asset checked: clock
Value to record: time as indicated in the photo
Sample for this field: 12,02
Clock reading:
1,15
